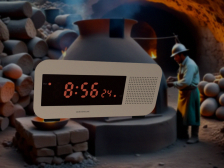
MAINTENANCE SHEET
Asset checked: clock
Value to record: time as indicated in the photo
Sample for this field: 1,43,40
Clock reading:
8,56,24
